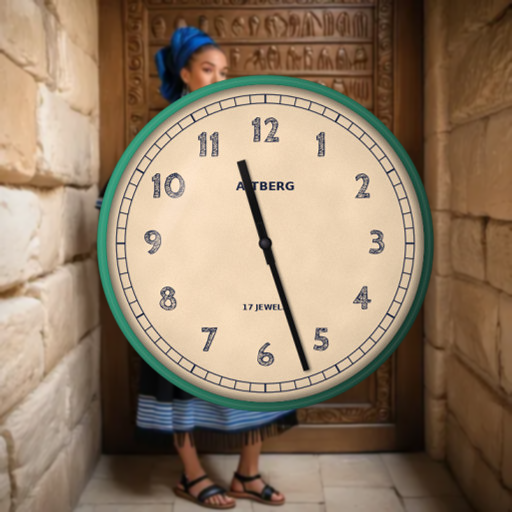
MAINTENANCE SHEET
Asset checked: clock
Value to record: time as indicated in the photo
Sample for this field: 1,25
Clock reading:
11,27
